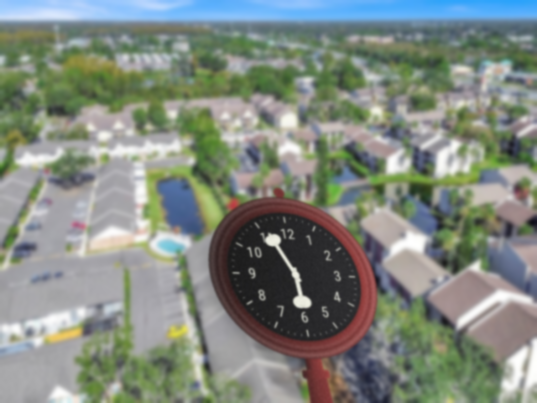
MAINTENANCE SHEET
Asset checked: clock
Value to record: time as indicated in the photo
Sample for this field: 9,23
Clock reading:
5,56
